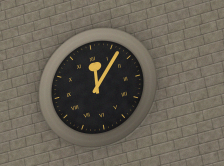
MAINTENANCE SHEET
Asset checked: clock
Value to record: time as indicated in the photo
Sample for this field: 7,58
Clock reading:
12,07
